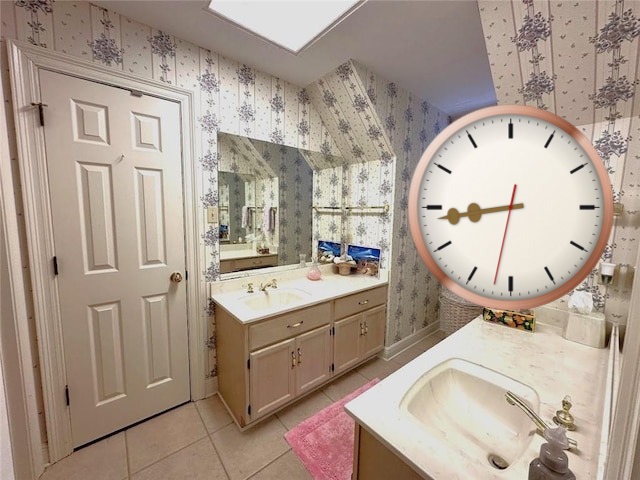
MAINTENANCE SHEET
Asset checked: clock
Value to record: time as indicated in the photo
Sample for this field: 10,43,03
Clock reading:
8,43,32
